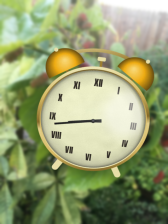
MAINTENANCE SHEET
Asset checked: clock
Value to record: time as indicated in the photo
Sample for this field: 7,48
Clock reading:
8,43
